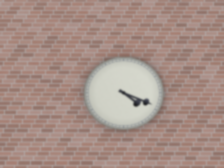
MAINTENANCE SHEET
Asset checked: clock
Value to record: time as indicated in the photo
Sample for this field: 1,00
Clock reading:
4,19
